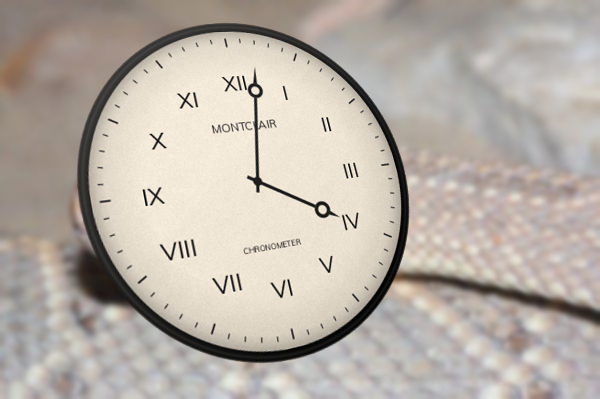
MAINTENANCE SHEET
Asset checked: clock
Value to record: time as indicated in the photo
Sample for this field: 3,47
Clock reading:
4,02
